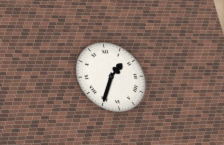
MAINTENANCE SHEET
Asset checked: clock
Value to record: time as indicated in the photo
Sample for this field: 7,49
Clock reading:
1,35
